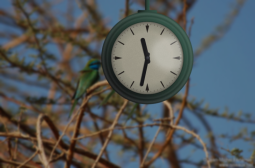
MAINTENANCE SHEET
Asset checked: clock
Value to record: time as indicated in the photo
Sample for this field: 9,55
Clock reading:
11,32
